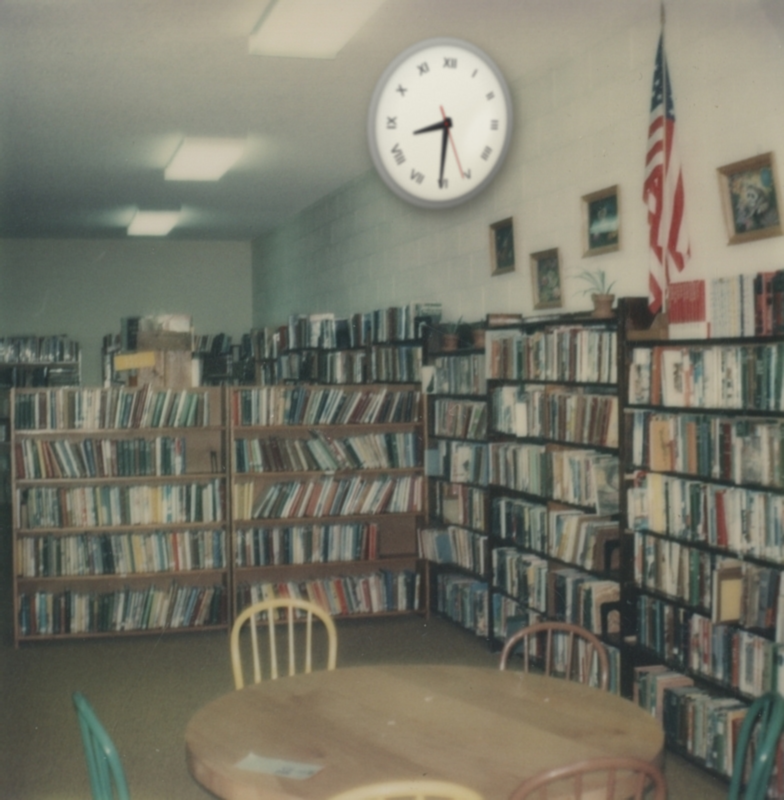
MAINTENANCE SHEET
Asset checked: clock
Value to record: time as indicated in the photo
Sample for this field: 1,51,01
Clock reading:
8,30,26
